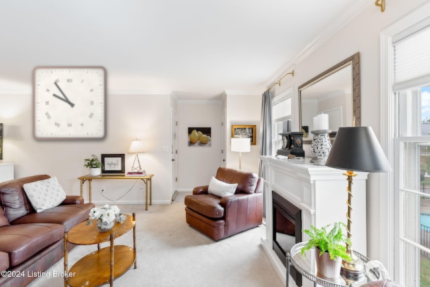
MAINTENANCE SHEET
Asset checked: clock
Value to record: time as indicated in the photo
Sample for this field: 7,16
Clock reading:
9,54
